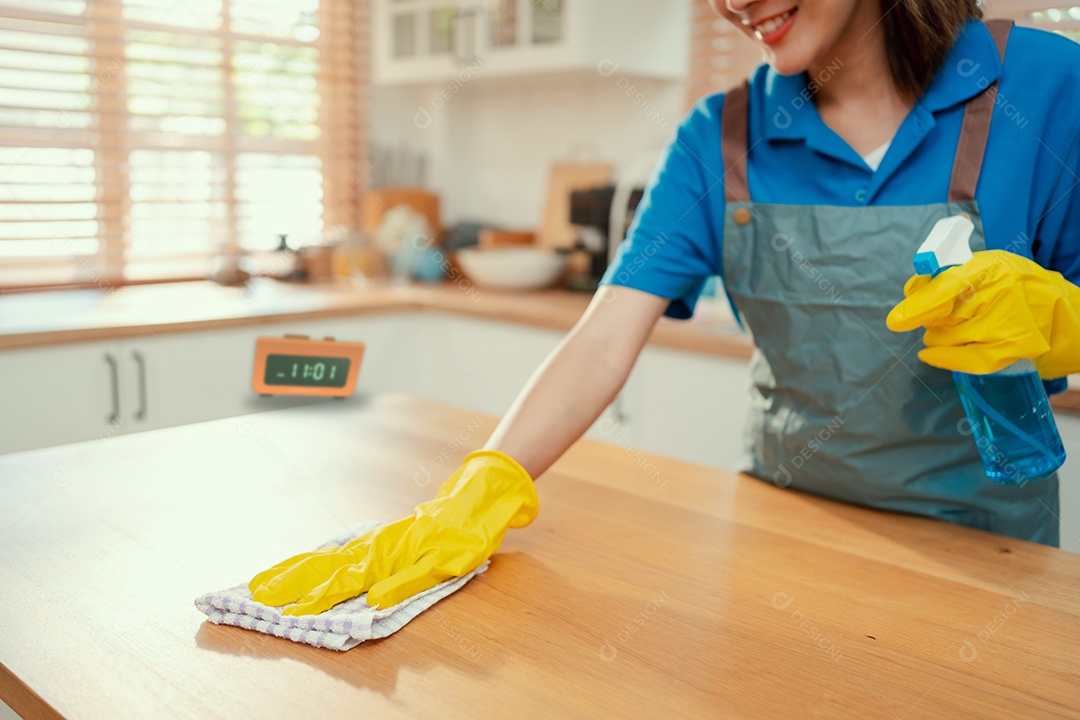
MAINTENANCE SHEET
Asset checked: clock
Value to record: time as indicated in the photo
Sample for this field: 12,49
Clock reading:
11,01
